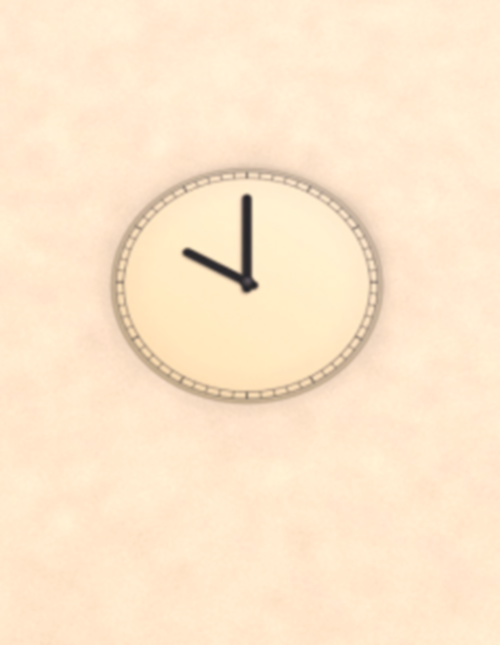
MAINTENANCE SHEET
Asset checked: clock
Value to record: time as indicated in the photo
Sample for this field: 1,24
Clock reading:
10,00
